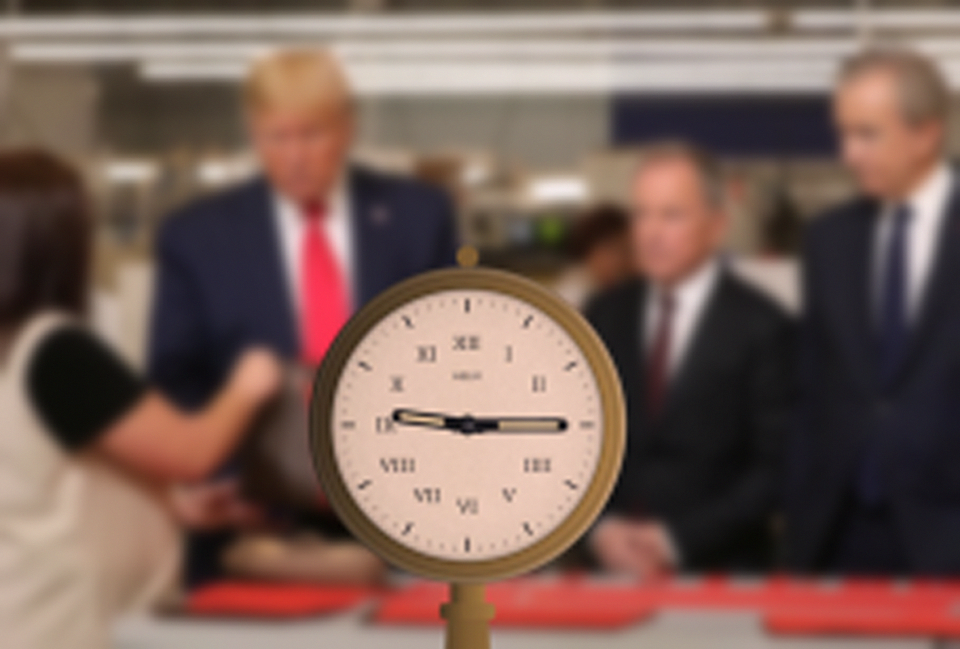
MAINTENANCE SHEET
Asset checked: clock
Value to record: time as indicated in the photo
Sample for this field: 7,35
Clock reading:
9,15
